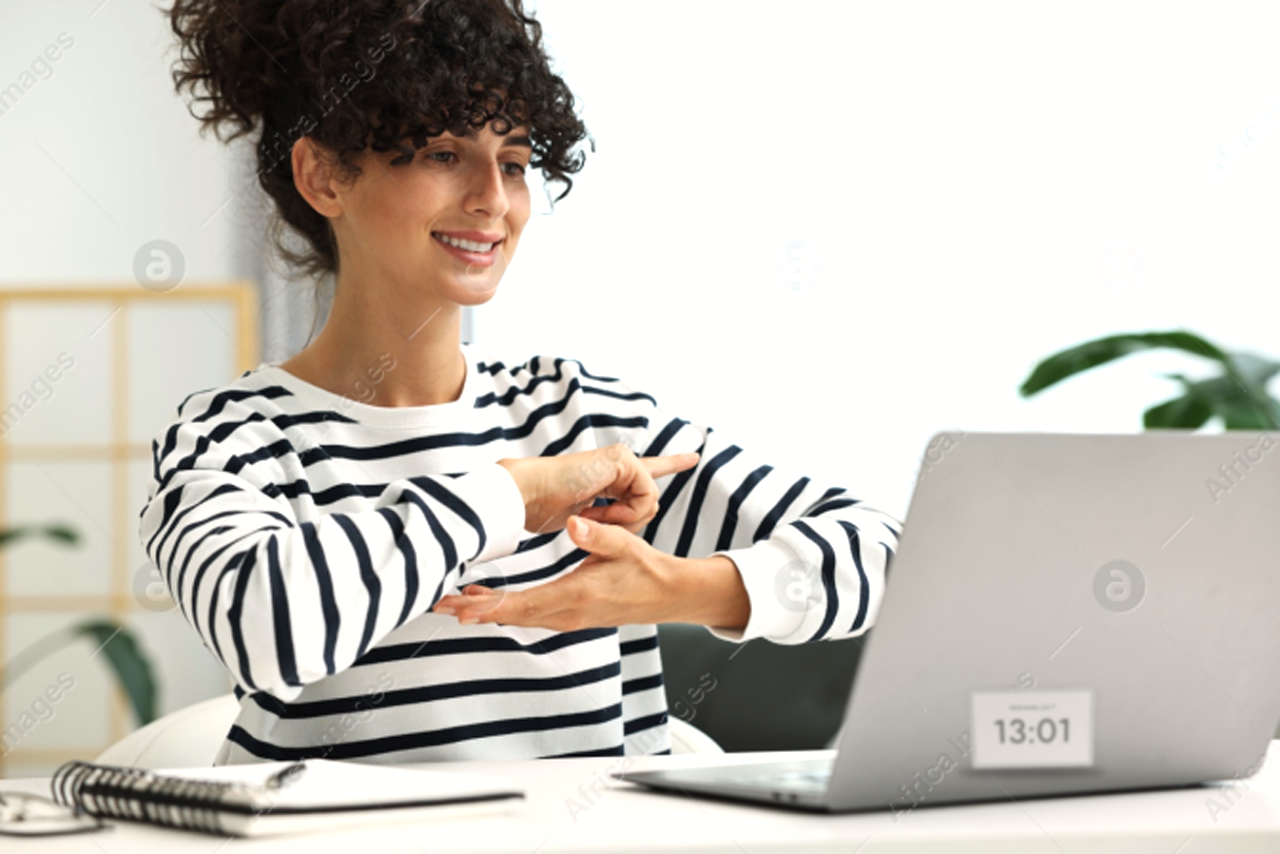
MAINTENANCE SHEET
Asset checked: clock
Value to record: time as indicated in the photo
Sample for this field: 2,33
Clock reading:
13,01
